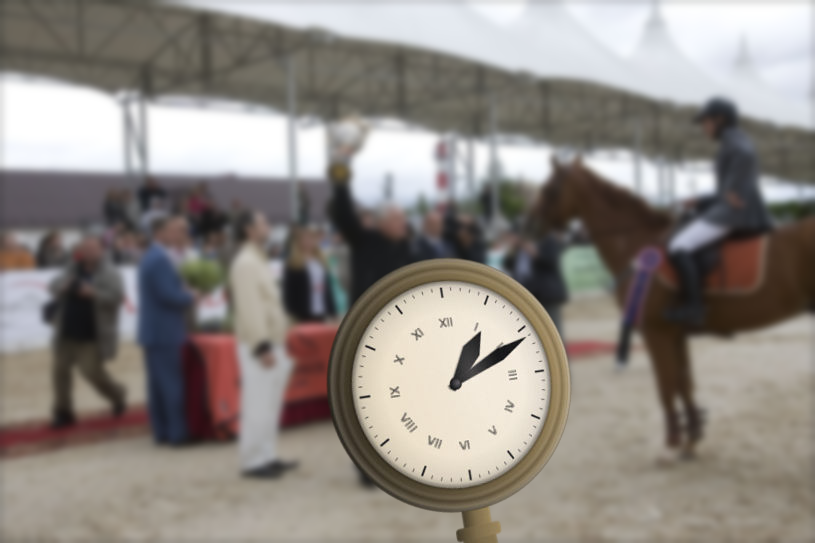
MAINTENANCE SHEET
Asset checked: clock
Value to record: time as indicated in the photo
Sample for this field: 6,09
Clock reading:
1,11
